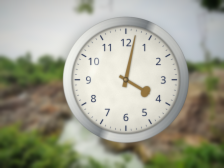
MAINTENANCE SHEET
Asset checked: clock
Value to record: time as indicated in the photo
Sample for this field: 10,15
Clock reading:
4,02
